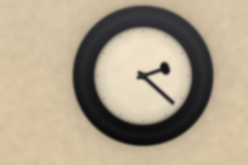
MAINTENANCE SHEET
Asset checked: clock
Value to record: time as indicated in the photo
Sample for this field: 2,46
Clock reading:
2,22
